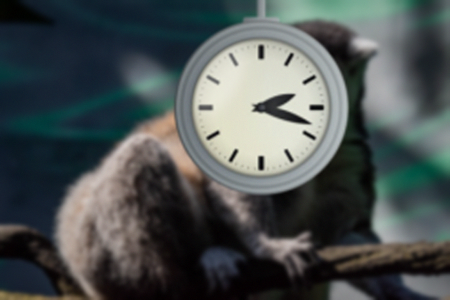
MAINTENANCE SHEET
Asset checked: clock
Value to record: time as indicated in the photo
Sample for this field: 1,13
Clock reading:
2,18
